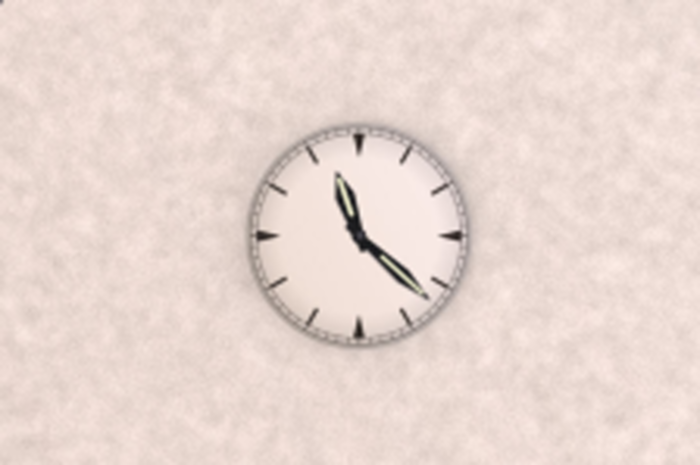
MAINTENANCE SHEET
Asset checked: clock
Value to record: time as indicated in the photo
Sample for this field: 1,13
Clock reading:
11,22
